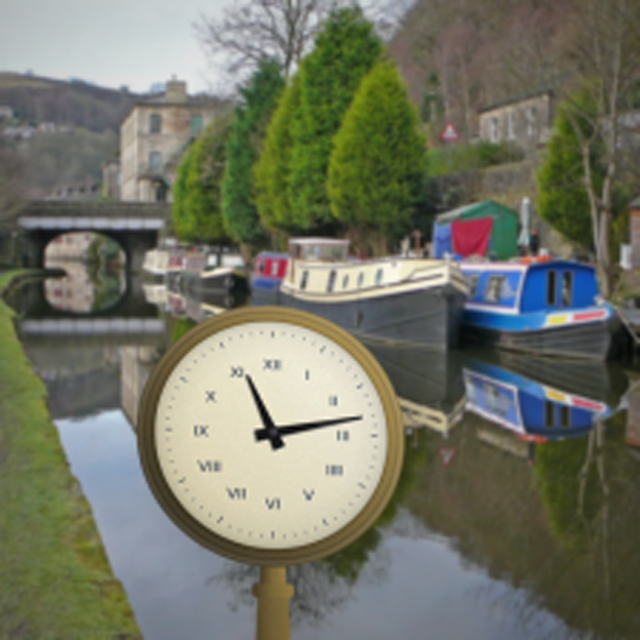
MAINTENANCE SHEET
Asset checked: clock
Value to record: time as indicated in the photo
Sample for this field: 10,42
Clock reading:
11,13
